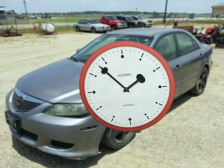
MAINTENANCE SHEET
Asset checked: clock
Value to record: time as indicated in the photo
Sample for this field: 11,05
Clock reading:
1,53
